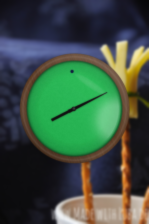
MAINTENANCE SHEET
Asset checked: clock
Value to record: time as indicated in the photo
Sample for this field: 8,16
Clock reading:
8,11
